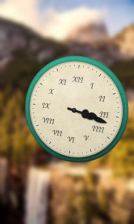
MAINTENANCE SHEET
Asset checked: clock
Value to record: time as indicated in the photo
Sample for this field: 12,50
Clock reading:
3,17
